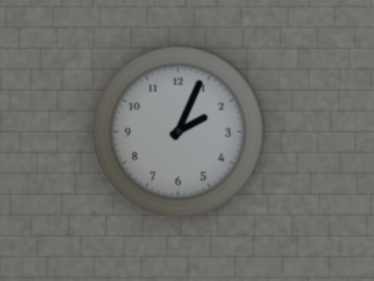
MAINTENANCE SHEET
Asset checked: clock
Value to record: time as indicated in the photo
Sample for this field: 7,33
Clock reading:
2,04
